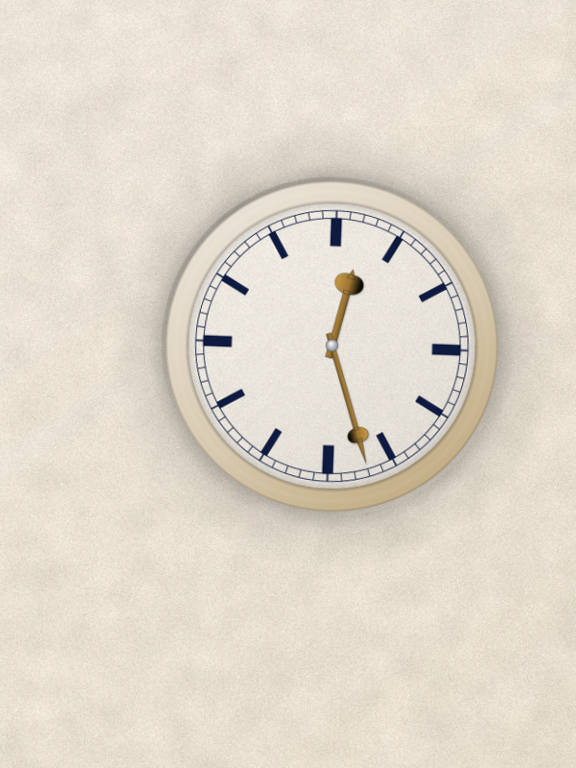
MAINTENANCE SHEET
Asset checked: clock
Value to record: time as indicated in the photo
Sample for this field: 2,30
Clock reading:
12,27
